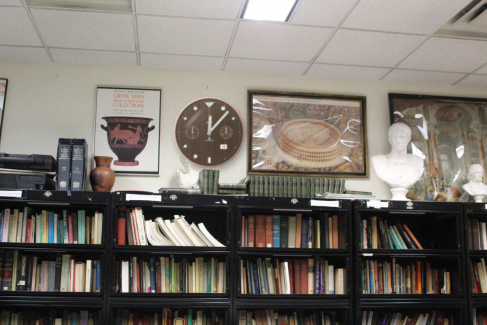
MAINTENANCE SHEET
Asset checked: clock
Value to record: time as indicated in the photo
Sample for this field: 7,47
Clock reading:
12,07
